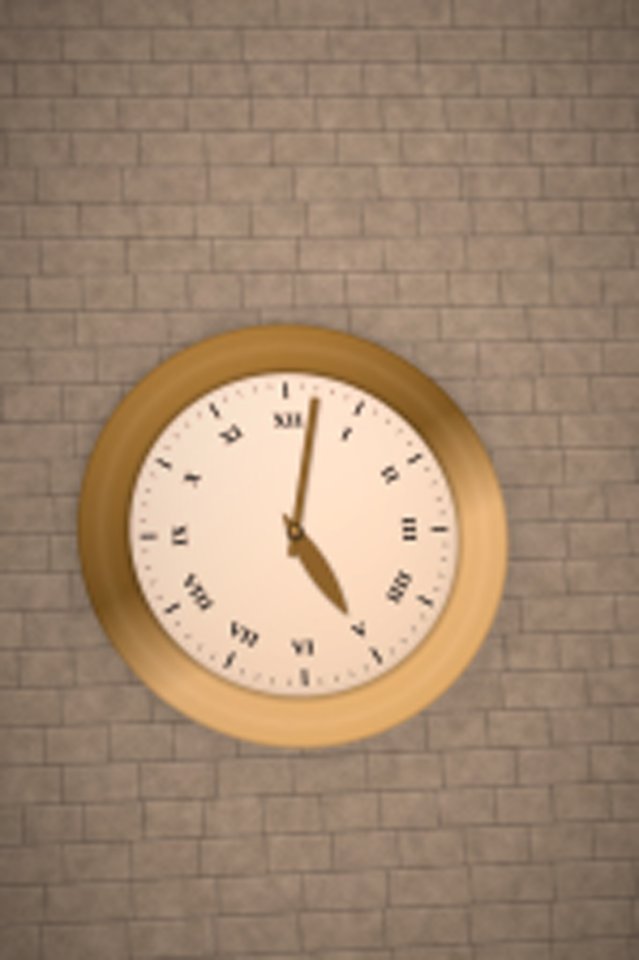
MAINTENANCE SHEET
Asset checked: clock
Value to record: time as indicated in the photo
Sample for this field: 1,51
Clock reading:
5,02
